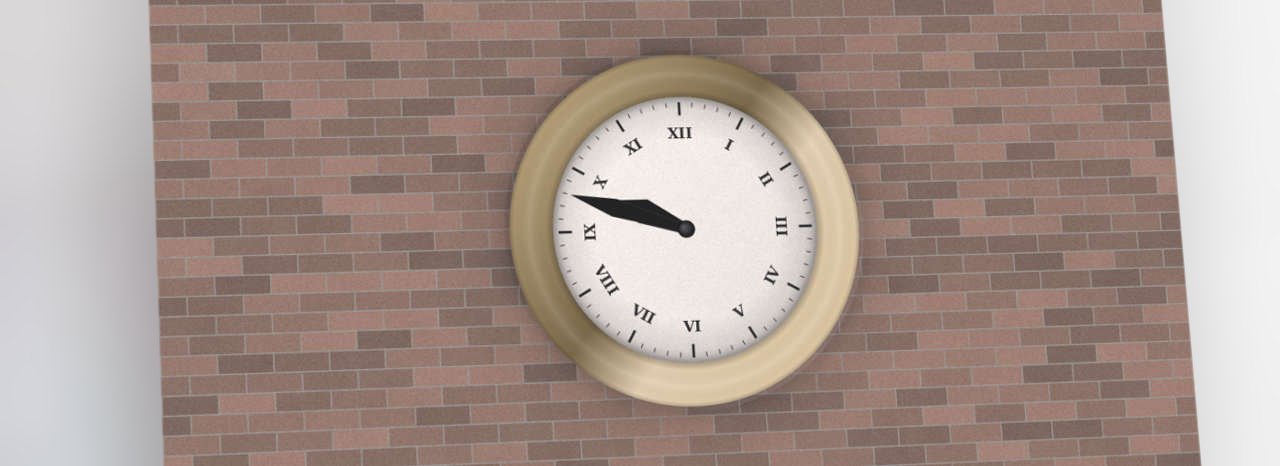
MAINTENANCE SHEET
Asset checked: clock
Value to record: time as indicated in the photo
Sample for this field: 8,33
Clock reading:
9,48
